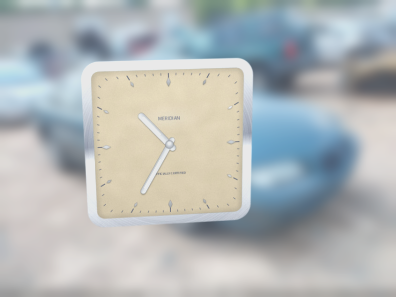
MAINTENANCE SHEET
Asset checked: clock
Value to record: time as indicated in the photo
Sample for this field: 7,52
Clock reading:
10,35
